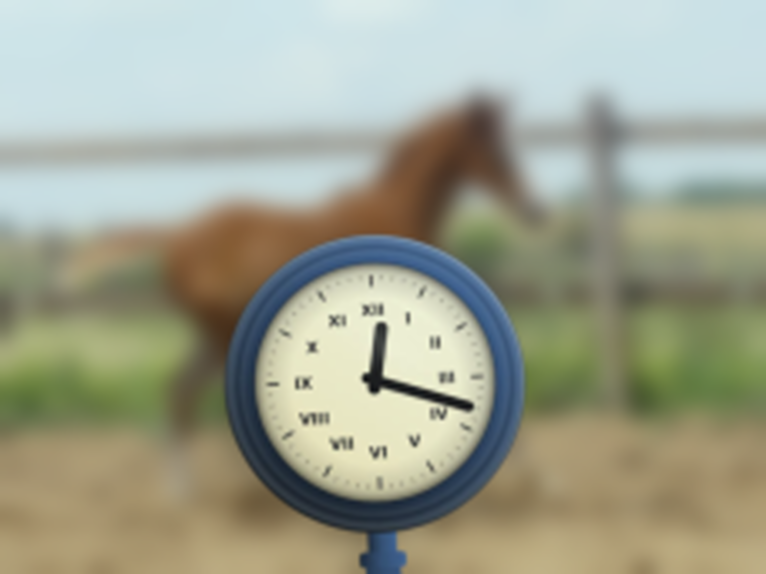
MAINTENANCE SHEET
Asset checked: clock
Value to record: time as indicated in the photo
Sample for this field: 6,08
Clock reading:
12,18
